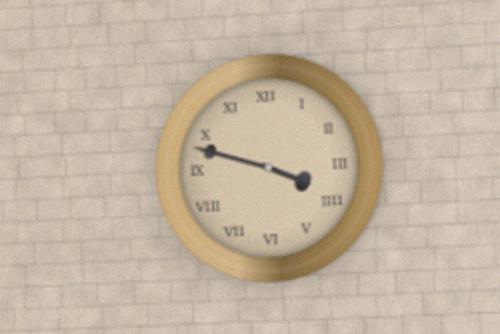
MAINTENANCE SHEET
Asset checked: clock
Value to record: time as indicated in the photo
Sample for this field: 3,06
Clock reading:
3,48
